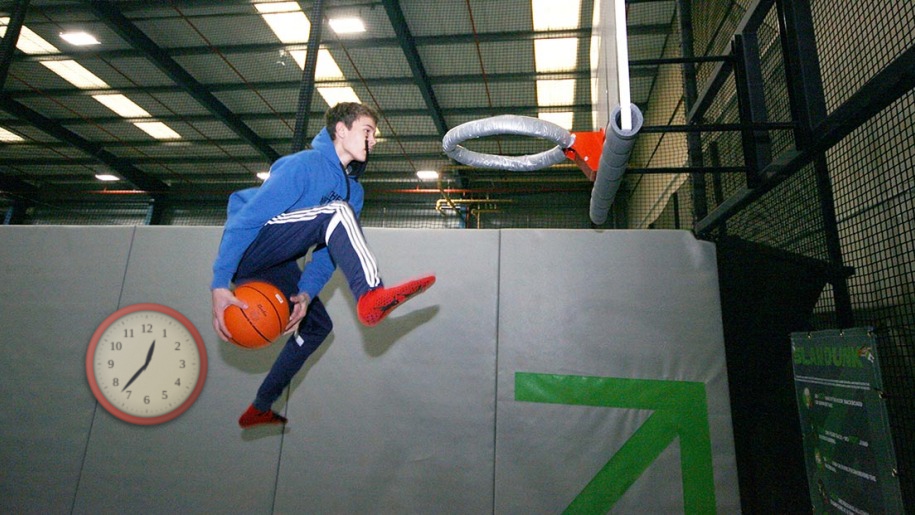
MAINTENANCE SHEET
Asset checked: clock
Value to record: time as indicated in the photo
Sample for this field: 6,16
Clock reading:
12,37
